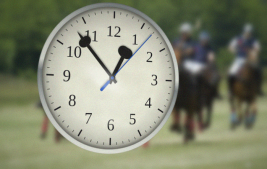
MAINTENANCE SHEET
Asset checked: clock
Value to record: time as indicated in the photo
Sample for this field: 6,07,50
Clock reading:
12,53,07
